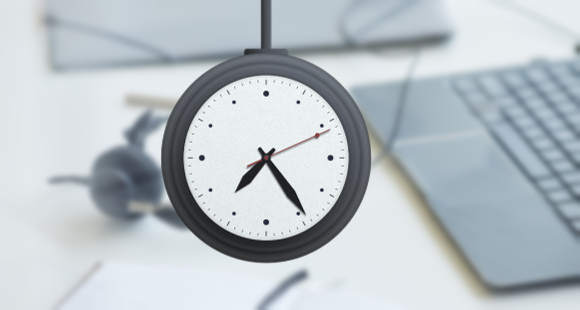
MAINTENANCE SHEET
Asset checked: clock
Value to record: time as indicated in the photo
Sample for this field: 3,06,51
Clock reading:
7,24,11
